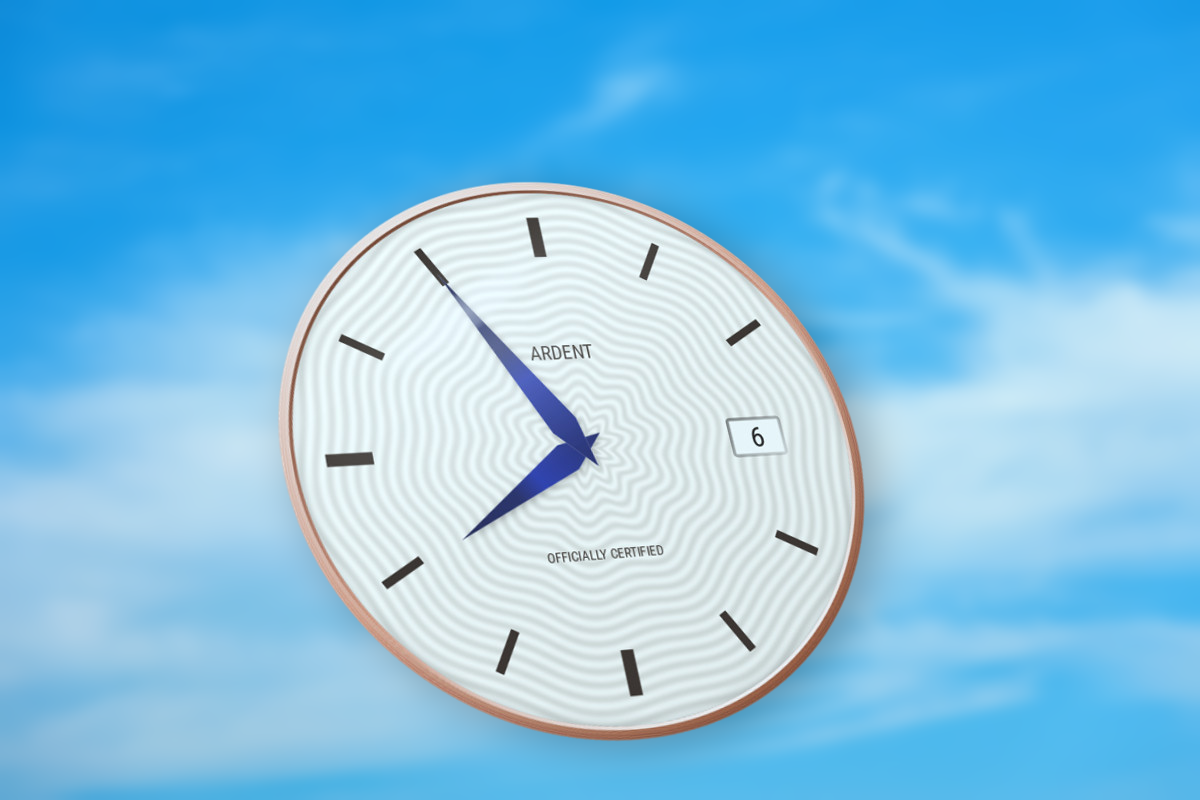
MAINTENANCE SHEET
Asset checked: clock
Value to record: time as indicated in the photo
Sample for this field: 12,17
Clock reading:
7,55
